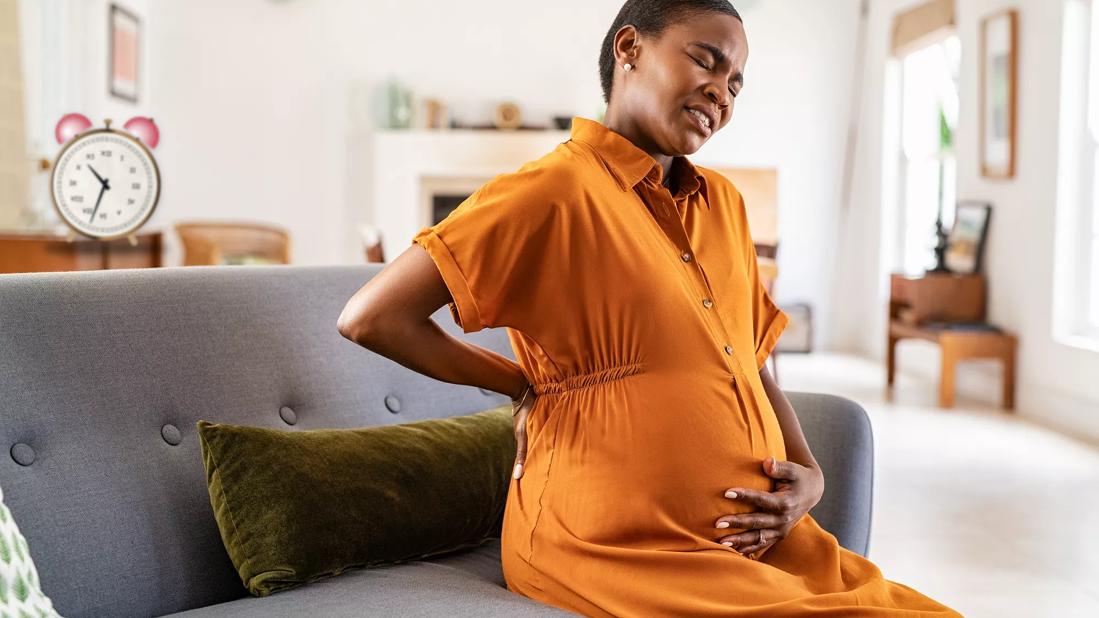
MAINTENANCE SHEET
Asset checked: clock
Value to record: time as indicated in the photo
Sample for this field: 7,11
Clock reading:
10,33
